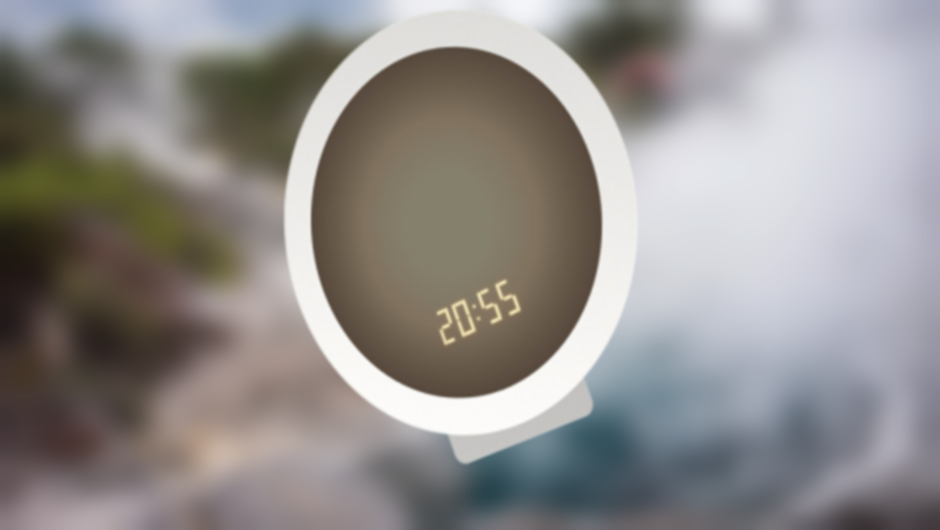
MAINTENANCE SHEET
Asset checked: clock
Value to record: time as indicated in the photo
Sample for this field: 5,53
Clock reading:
20,55
